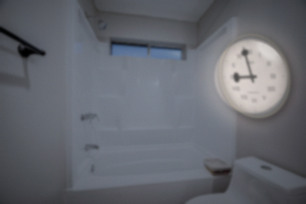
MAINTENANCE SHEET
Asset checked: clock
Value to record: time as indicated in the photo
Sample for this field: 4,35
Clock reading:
8,58
